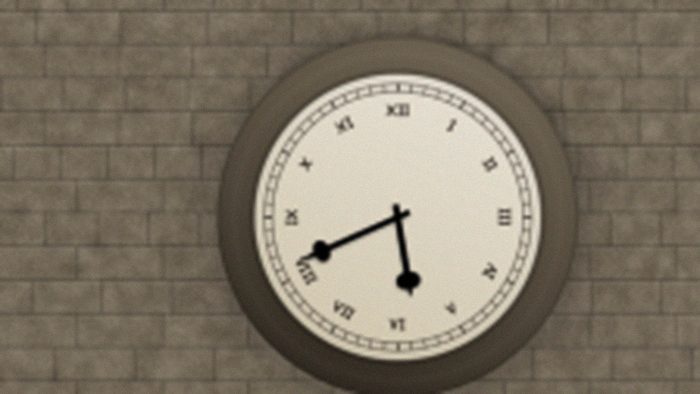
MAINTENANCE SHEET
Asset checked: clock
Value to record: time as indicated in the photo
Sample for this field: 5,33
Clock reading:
5,41
